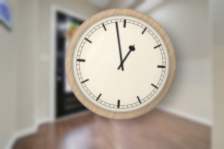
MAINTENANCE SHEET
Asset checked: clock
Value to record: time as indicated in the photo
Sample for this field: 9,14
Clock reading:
12,58
